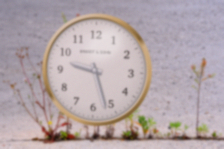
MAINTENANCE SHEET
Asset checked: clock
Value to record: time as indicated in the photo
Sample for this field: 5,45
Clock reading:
9,27
